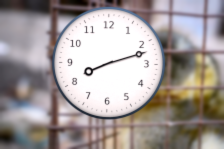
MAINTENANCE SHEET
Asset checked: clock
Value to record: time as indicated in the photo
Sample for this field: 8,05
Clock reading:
8,12
